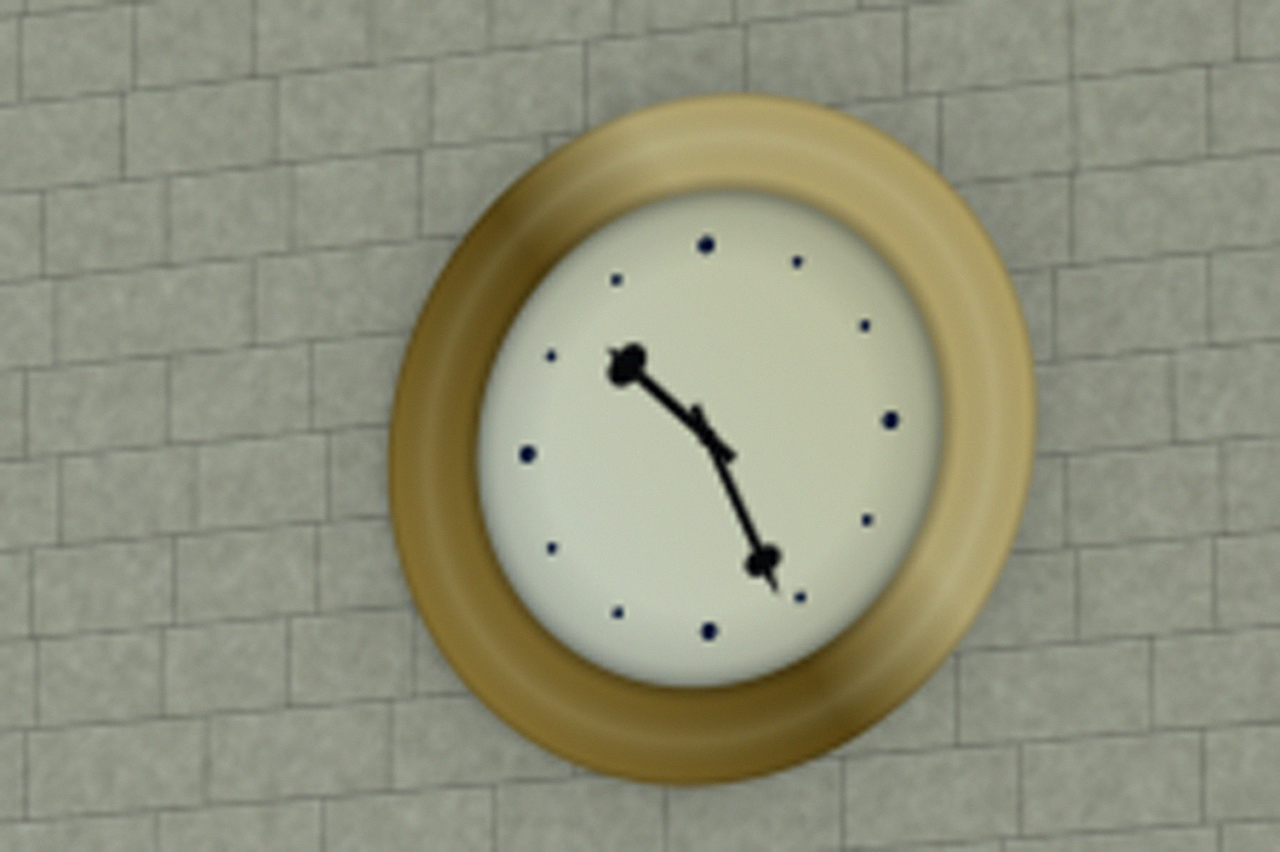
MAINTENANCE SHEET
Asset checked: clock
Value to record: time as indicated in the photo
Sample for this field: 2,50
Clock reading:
10,26
